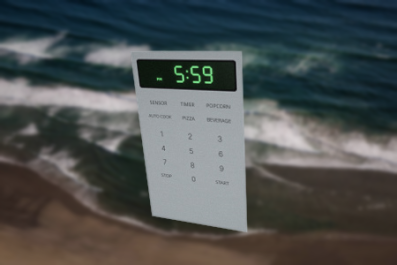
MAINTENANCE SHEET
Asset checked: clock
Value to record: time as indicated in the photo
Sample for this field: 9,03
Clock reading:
5,59
